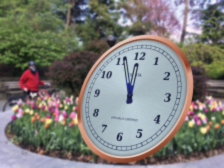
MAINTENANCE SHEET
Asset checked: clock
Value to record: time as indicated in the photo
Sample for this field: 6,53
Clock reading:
11,56
